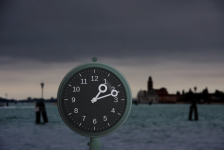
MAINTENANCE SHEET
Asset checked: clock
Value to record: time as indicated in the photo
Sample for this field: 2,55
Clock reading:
1,12
